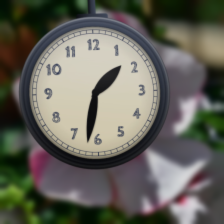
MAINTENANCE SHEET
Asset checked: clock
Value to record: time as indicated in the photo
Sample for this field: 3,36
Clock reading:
1,32
